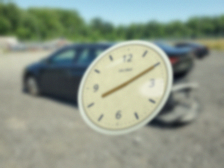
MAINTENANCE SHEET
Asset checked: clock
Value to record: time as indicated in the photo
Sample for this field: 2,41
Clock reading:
8,10
